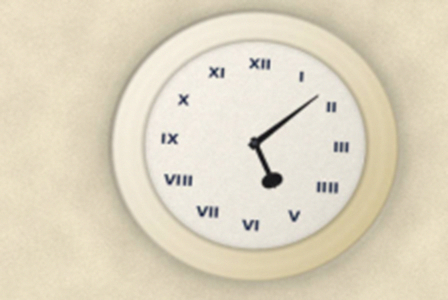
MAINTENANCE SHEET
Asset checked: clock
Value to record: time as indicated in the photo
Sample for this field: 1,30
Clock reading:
5,08
